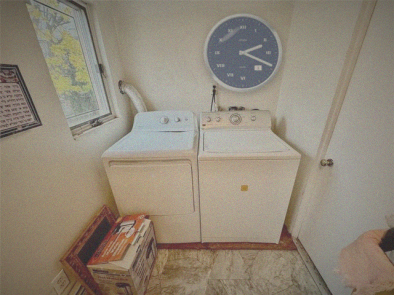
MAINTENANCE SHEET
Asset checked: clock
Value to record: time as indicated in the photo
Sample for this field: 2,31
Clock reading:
2,19
